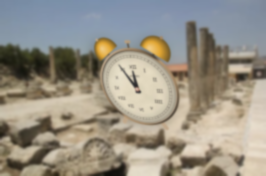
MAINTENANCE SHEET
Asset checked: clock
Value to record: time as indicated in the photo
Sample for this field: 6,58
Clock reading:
11,55
